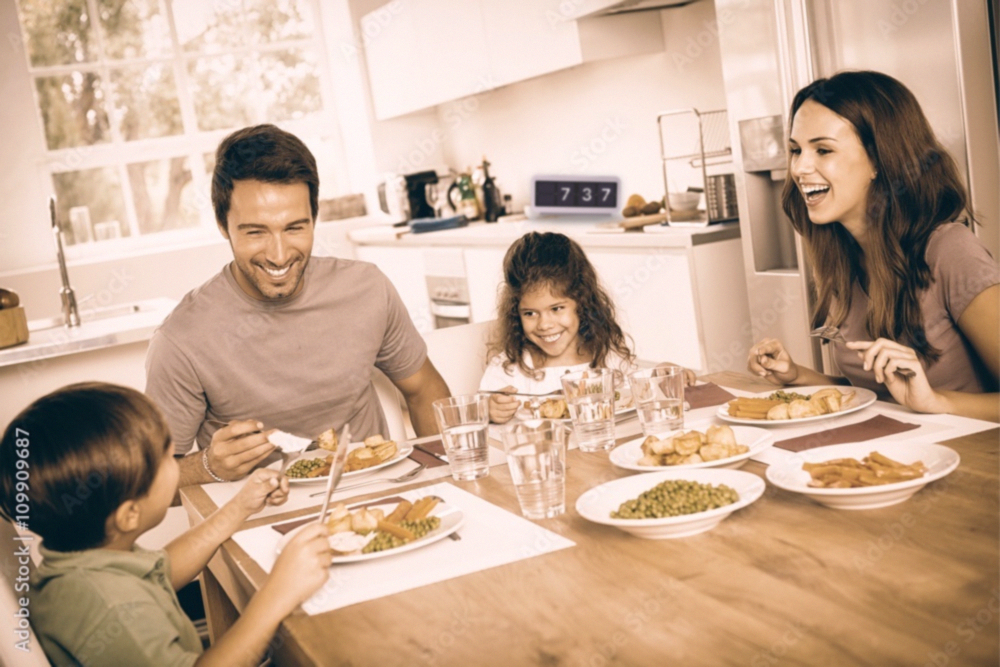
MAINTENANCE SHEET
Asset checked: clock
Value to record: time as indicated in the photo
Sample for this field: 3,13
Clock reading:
7,37
